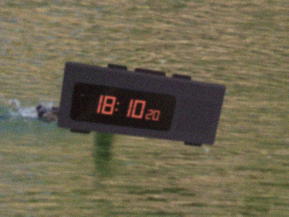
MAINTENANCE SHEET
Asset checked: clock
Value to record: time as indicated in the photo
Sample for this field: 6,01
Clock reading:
18,10
